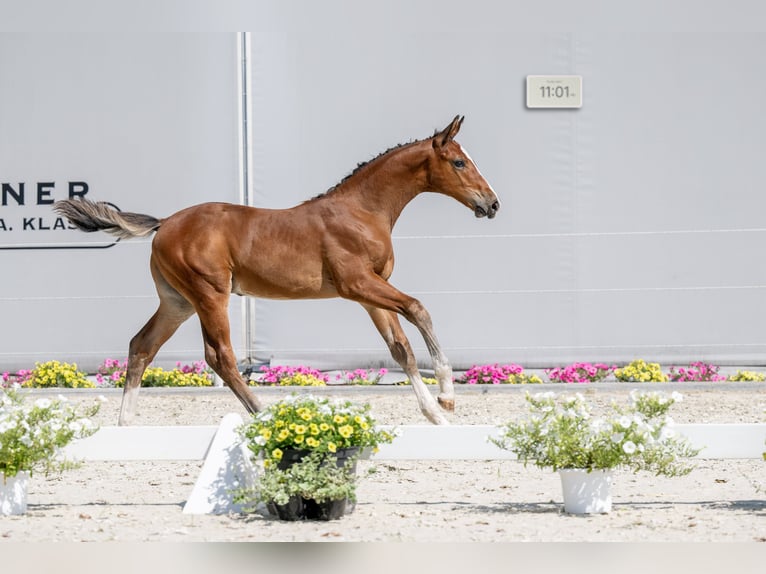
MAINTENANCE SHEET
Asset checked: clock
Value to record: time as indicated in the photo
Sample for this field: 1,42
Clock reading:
11,01
